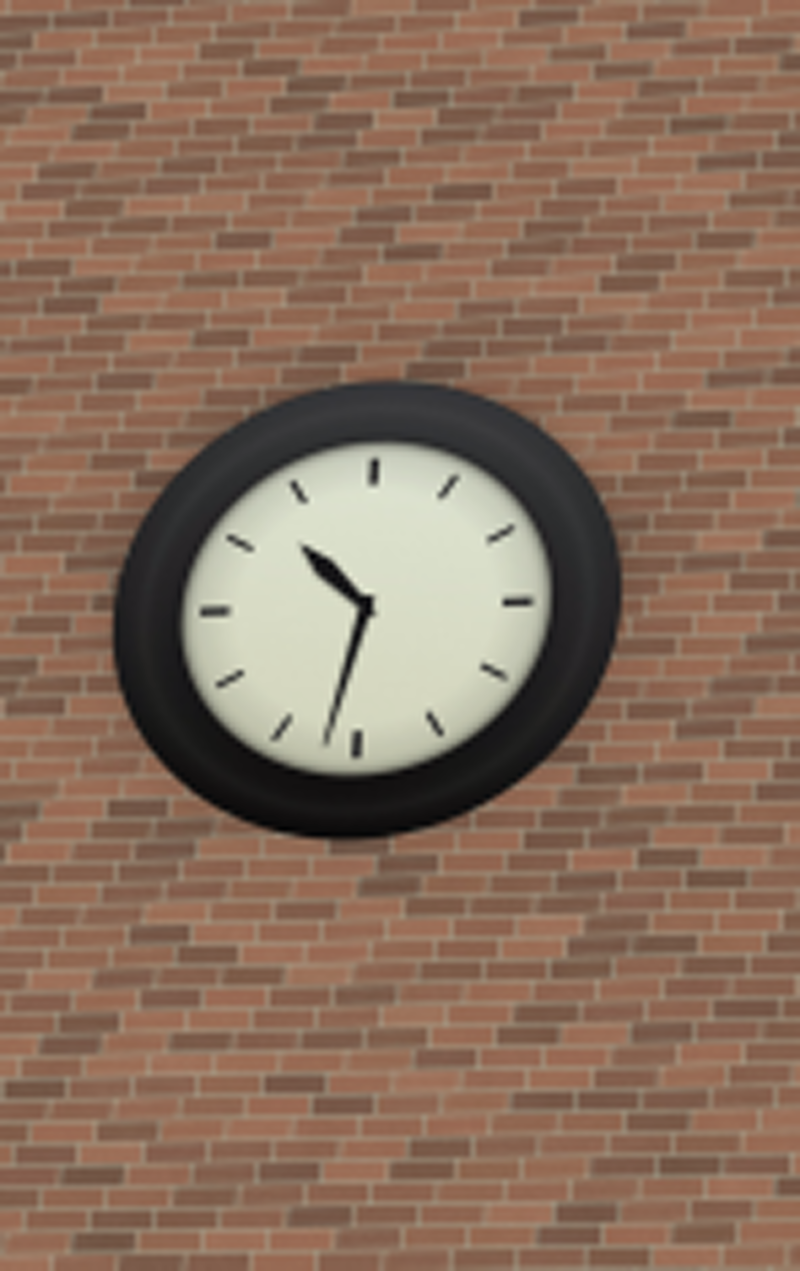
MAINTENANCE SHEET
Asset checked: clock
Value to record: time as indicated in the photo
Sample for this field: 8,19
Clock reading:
10,32
